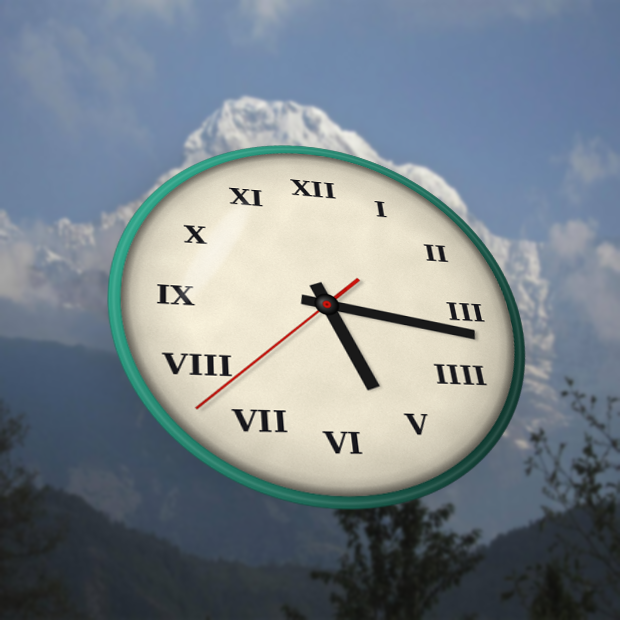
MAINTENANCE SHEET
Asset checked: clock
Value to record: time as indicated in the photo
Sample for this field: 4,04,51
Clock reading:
5,16,38
